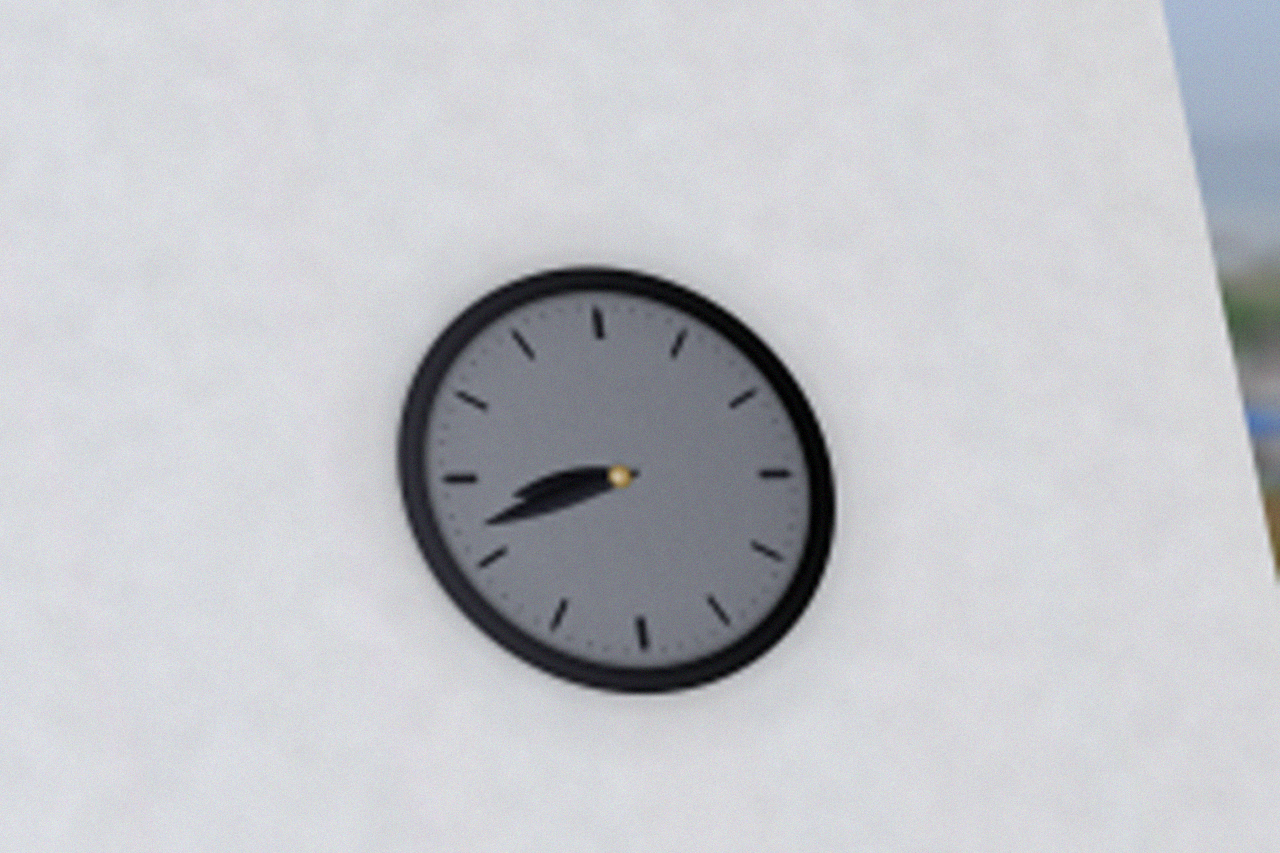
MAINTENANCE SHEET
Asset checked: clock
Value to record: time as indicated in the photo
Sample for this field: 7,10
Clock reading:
8,42
